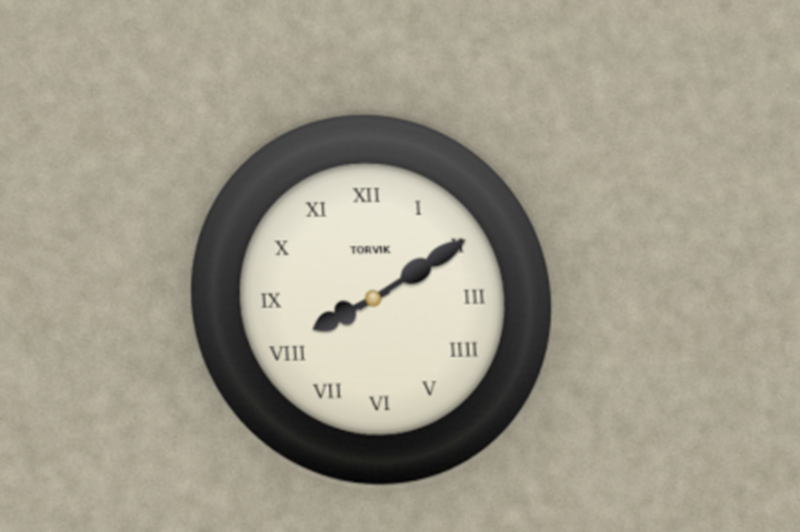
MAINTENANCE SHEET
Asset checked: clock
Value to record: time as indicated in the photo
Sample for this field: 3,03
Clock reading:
8,10
